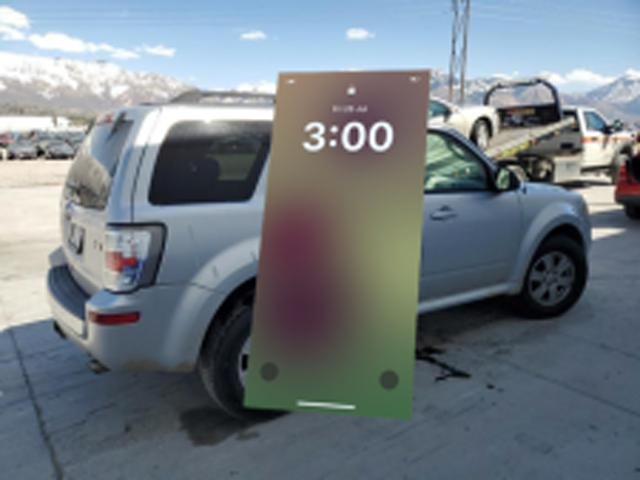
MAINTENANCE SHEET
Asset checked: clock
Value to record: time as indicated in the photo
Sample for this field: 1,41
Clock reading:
3,00
